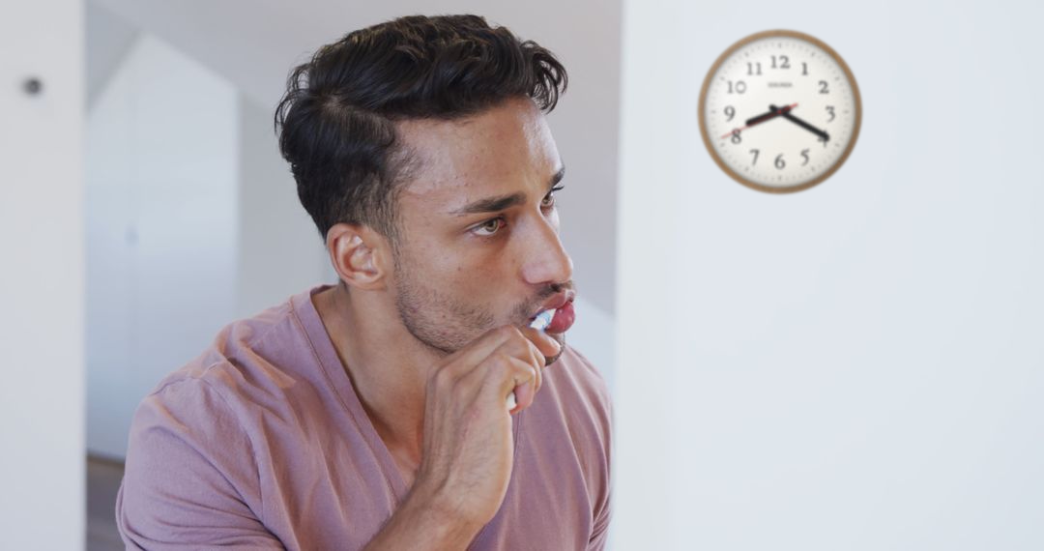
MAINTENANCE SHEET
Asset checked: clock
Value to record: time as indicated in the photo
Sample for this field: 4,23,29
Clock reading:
8,19,41
